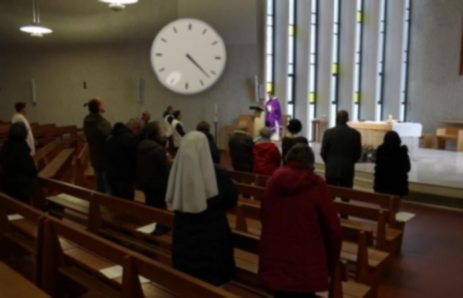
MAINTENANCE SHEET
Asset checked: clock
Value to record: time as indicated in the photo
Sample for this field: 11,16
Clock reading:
4,22
